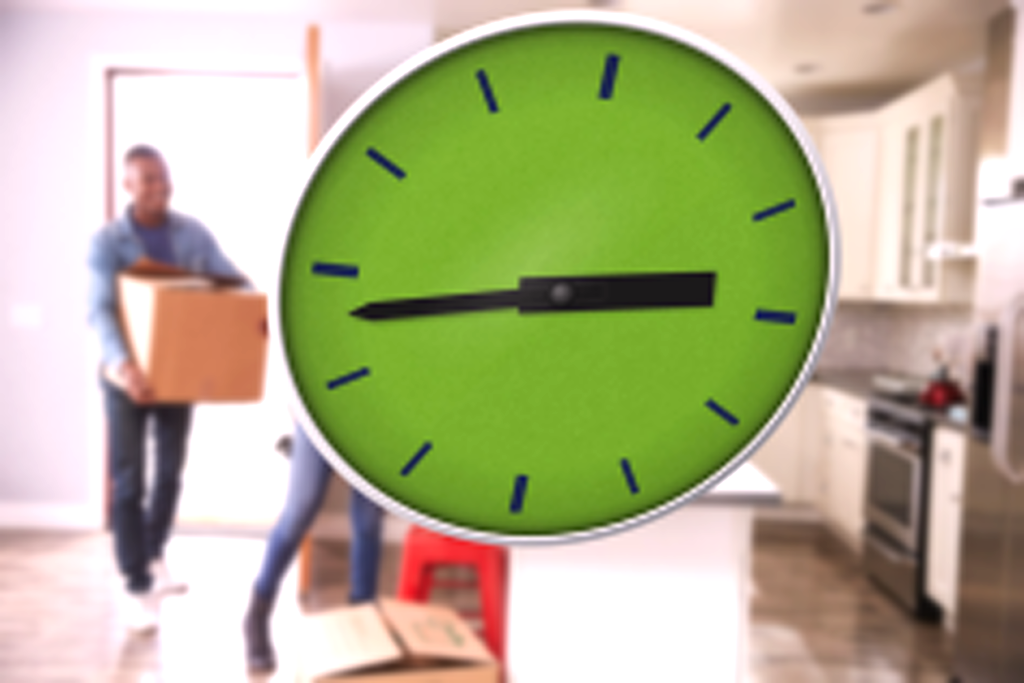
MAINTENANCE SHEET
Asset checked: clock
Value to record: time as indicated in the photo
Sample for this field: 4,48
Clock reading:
2,43
